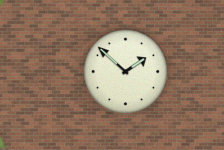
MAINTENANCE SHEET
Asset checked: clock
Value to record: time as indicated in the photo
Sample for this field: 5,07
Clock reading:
1,52
